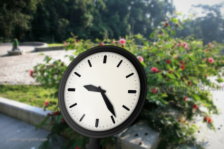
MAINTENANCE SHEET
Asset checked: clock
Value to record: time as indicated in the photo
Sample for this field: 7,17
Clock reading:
9,24
